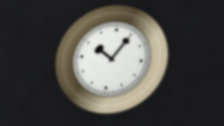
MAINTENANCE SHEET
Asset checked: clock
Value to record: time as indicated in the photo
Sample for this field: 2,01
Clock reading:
10,05
